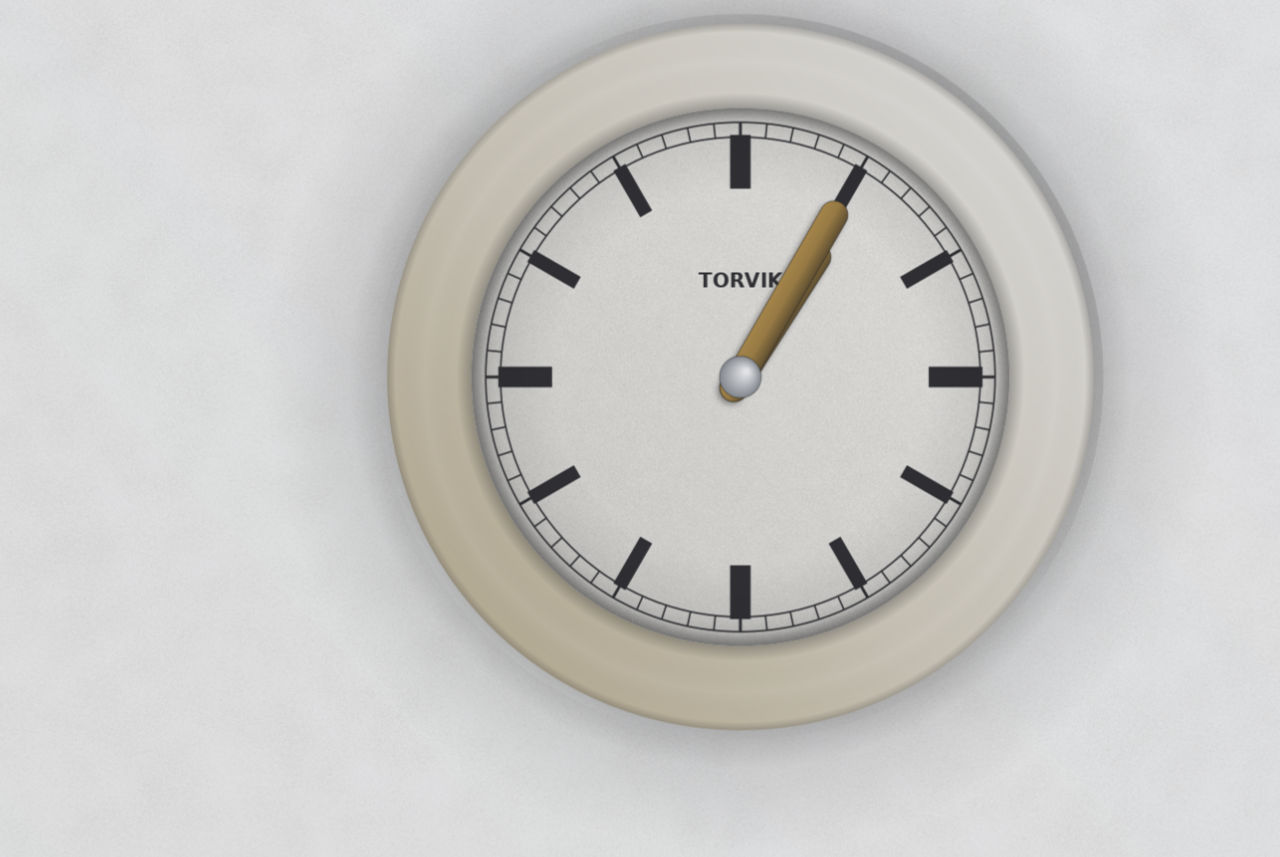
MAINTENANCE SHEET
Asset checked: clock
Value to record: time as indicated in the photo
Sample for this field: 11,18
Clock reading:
1,05
